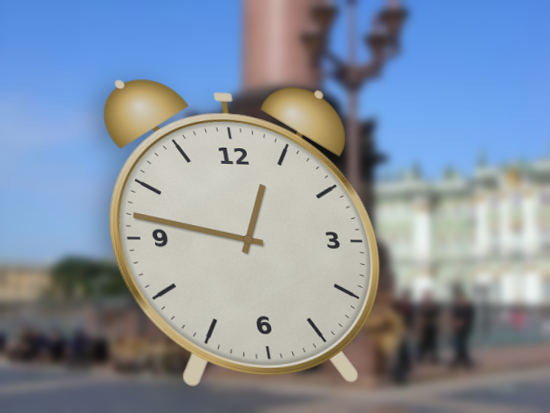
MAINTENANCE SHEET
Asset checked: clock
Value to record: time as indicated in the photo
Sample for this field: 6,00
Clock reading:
12,47
